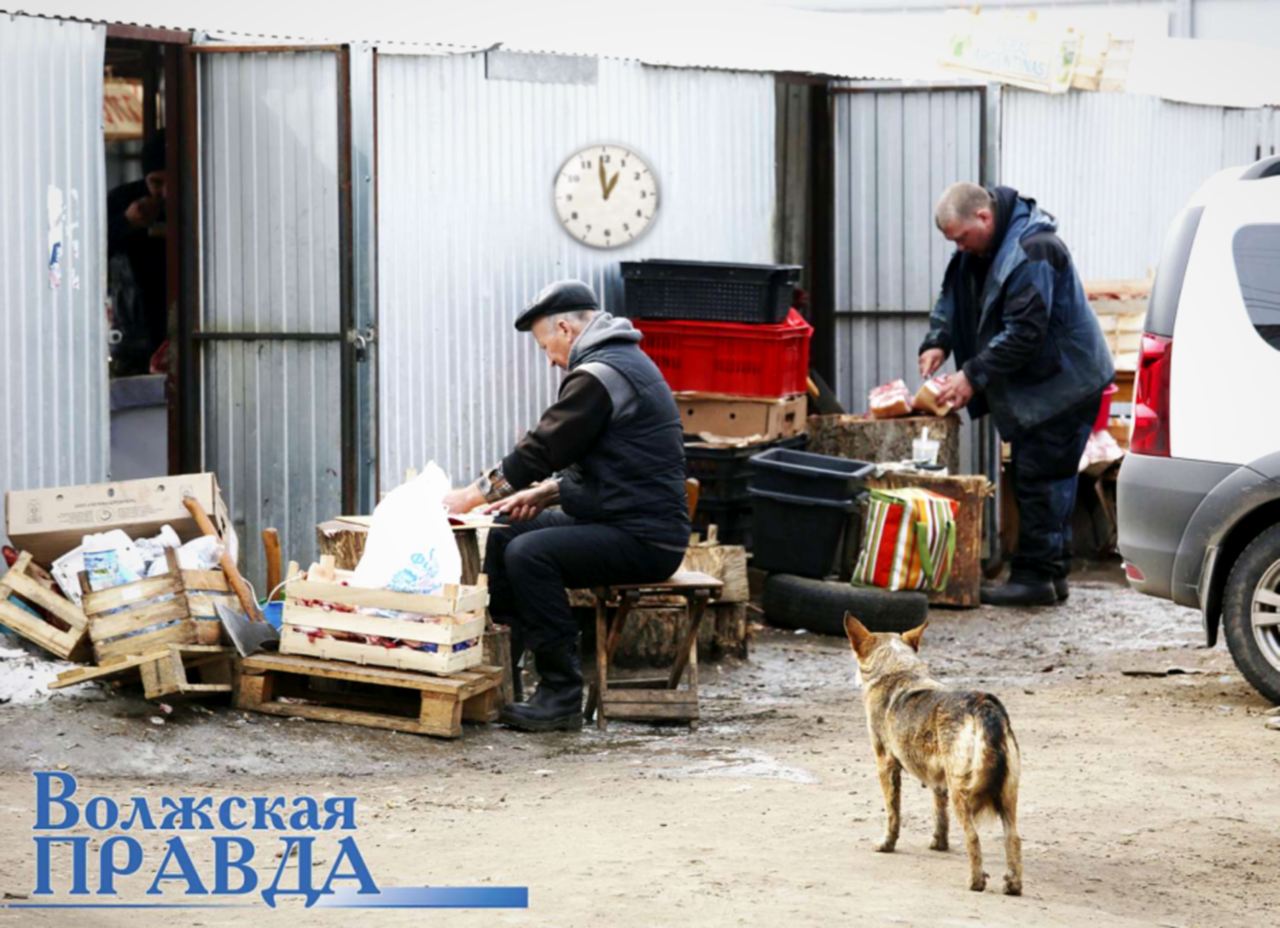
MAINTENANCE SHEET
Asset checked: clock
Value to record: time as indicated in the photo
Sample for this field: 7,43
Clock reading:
12,59
